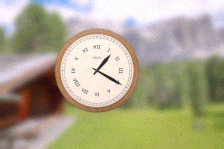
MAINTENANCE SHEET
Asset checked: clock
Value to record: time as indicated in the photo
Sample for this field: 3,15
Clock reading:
1,20
